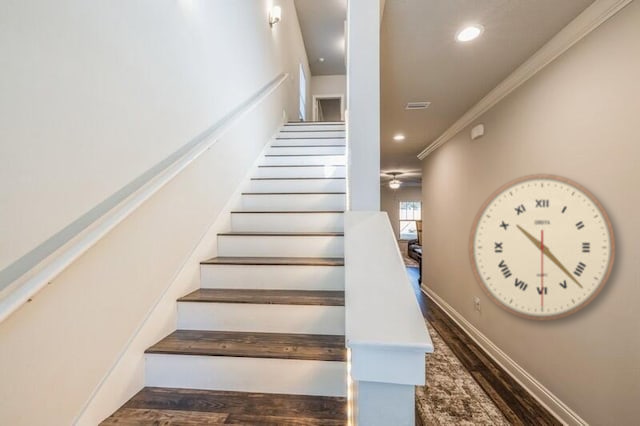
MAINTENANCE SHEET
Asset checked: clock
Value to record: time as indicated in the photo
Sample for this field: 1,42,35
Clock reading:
10,22,30
